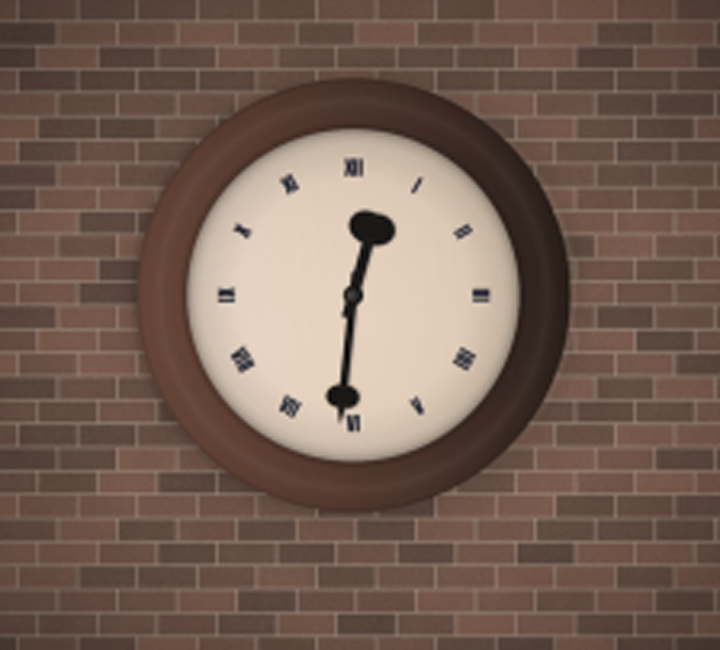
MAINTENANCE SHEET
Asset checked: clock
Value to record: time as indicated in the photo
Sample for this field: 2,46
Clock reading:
12,31
